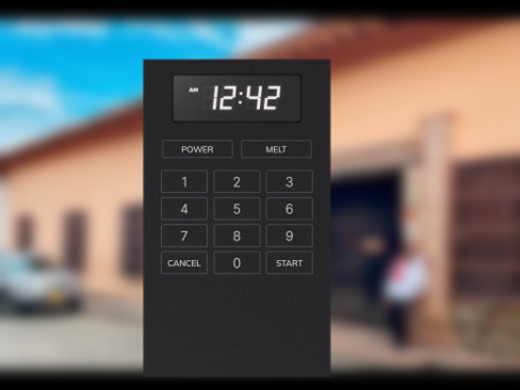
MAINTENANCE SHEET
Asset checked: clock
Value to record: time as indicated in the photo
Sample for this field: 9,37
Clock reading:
12,42
